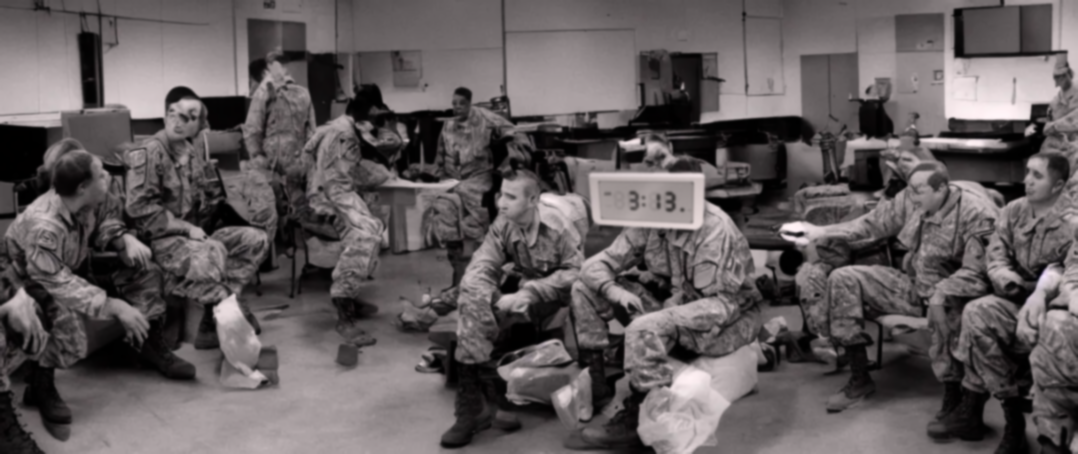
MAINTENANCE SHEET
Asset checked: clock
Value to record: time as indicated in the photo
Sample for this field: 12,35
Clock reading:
3,13
